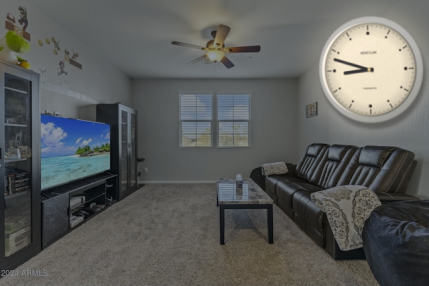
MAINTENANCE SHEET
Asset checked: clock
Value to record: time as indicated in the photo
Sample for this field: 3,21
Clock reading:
8,48
